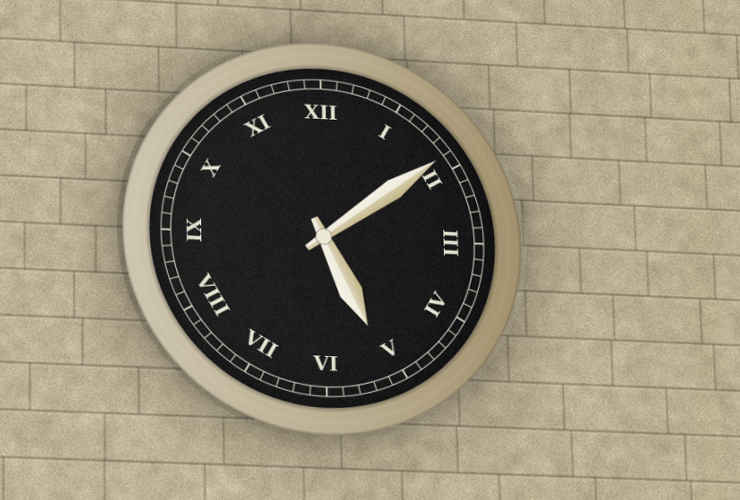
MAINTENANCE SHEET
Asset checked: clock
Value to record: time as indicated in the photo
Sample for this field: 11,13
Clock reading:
5,09
